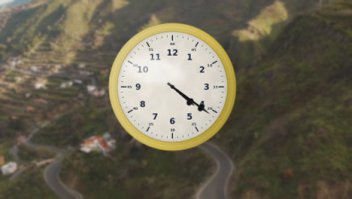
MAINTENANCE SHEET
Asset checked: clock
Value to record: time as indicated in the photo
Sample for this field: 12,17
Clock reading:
4,21
